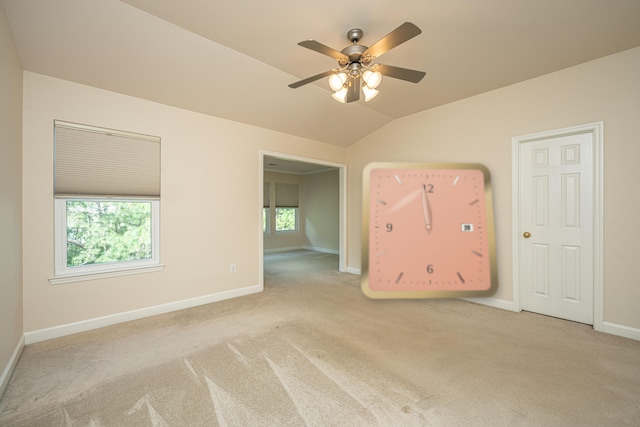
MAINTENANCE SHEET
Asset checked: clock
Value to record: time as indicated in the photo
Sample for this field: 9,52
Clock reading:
11,59
